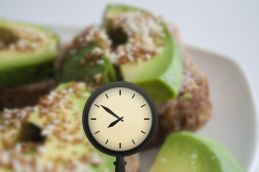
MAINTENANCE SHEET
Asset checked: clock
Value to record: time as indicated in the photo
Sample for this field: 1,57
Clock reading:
7,51
